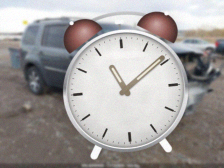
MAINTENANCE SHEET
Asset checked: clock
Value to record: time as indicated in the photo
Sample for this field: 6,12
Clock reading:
11,09
